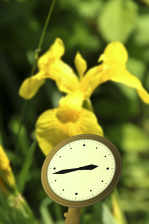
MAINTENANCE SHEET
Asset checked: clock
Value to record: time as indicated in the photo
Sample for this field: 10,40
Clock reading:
2,43
